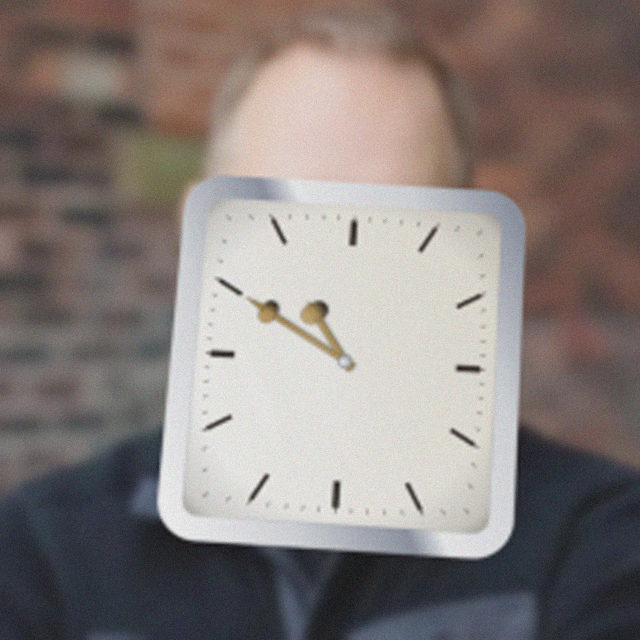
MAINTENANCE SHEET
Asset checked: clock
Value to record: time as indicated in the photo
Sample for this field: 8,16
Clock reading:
10,50
